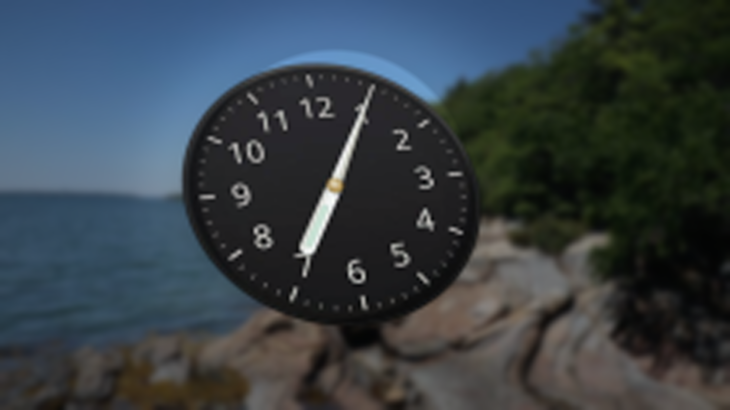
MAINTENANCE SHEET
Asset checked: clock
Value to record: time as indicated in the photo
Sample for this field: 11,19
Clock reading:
7,05
